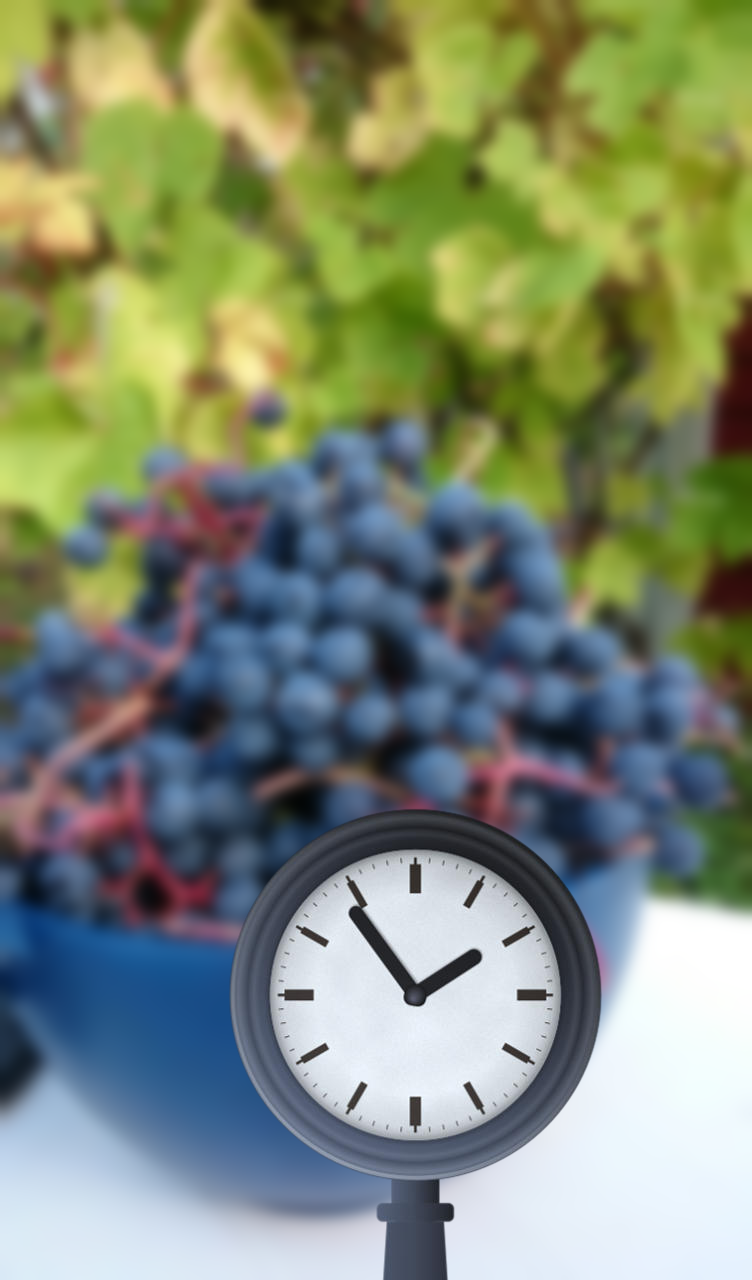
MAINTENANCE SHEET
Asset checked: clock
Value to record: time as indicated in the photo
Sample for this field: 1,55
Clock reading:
1,54
